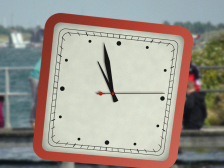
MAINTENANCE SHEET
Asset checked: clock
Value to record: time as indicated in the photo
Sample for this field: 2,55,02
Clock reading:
10,57,14
